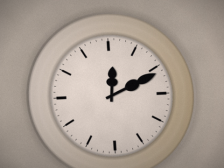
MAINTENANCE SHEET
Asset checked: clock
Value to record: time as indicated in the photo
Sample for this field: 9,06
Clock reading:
12,11
